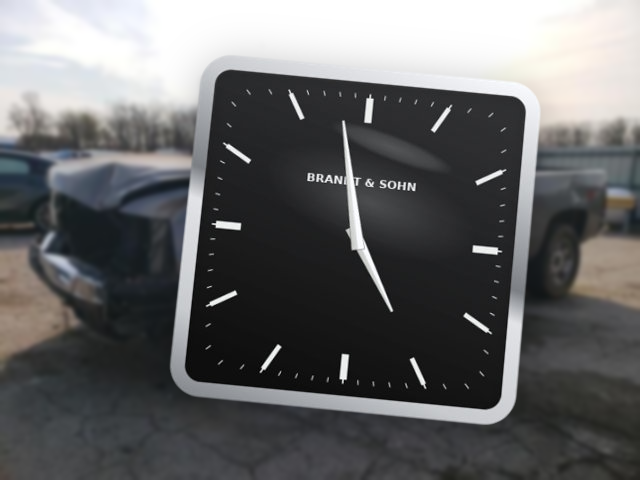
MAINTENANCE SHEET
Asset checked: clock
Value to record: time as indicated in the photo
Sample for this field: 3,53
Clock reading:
4,58
